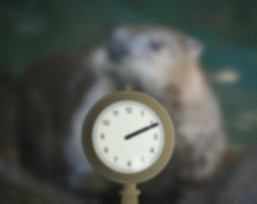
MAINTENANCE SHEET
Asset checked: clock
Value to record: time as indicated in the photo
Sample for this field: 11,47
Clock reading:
2,11
